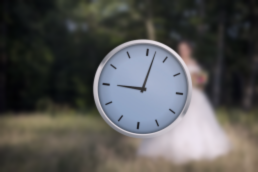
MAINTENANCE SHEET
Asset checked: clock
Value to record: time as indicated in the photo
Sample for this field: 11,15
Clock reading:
9,02
